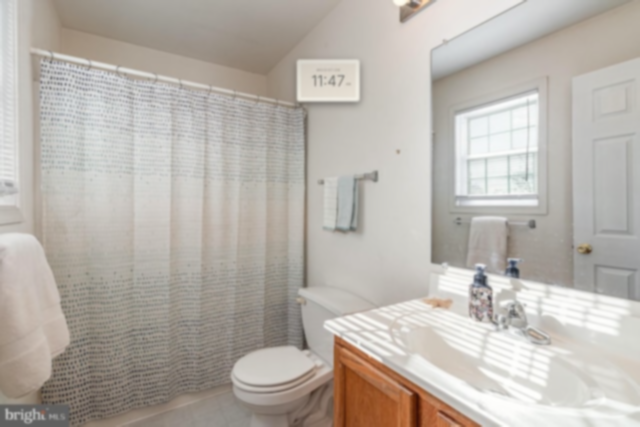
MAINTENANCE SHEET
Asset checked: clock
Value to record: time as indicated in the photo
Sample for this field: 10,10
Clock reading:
11,47
